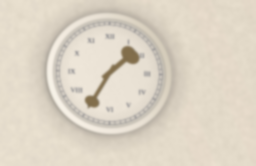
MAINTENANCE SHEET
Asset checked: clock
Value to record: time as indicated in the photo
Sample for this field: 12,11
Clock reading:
1,35
